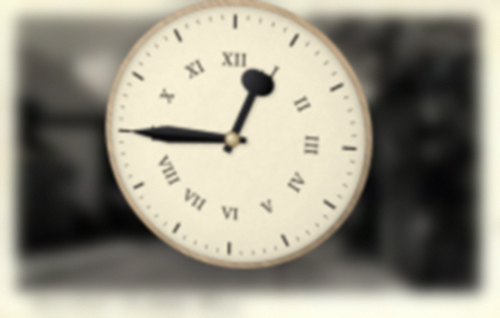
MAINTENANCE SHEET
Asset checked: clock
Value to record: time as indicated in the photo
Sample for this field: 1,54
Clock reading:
12,45
